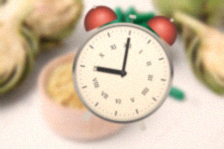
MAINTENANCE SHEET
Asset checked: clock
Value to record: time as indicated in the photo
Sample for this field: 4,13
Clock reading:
9,00
